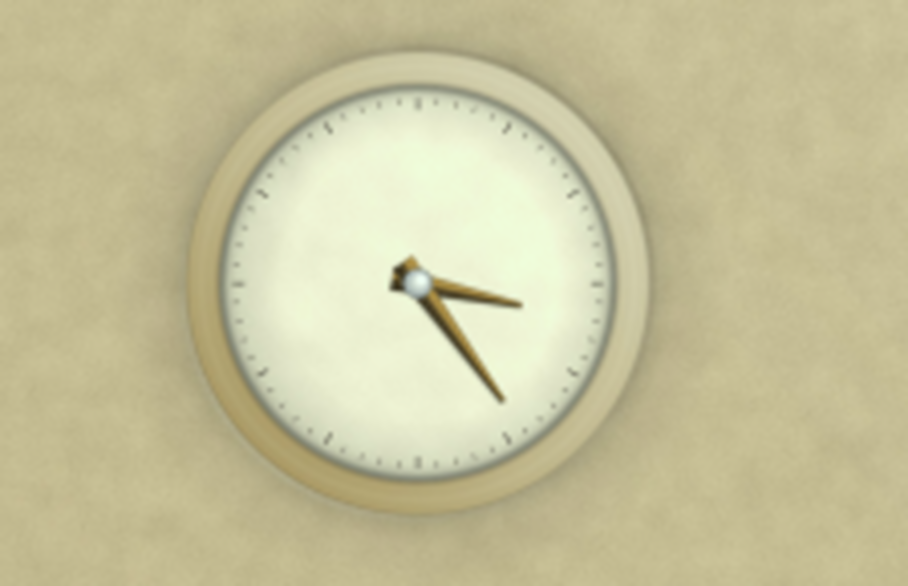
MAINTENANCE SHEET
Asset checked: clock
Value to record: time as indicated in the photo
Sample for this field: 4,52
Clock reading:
3,24
